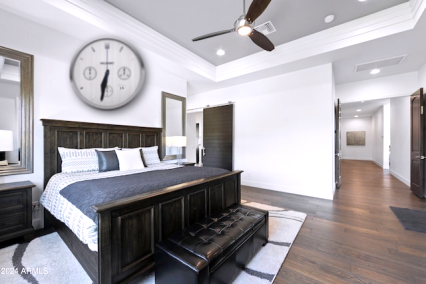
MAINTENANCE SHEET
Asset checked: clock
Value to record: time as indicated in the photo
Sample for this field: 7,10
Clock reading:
6,32
